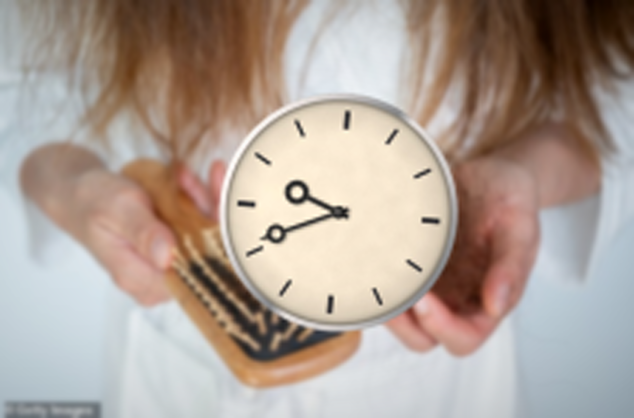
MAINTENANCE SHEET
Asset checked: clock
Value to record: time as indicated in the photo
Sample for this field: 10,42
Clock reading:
9,41
